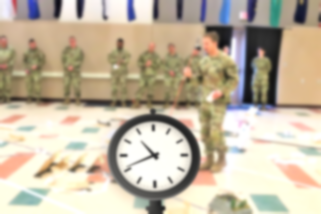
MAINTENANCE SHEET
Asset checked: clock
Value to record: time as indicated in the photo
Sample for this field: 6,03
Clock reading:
10,41
